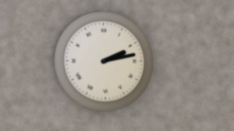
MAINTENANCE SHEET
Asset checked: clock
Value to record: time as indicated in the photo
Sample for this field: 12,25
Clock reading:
2,13
